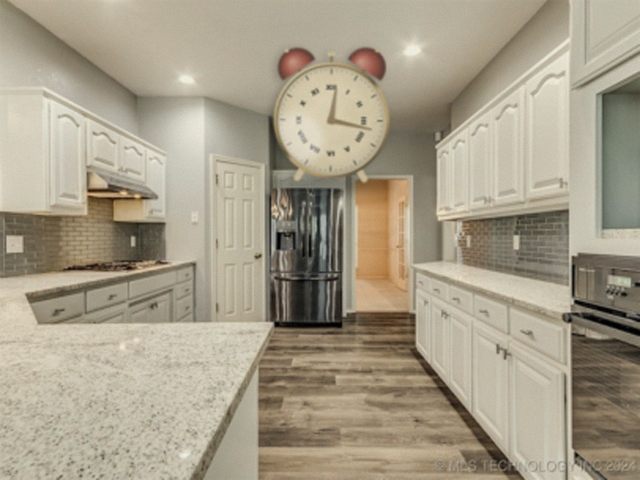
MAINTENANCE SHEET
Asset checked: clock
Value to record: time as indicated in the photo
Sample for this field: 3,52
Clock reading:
12,17
